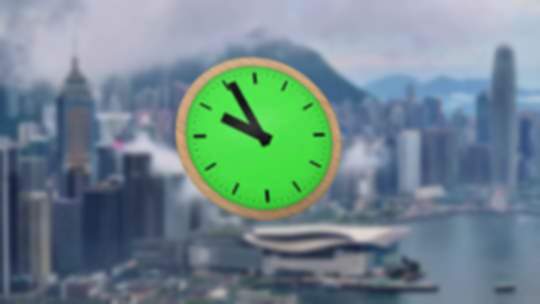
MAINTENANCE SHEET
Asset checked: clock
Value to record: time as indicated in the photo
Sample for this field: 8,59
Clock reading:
9,56
